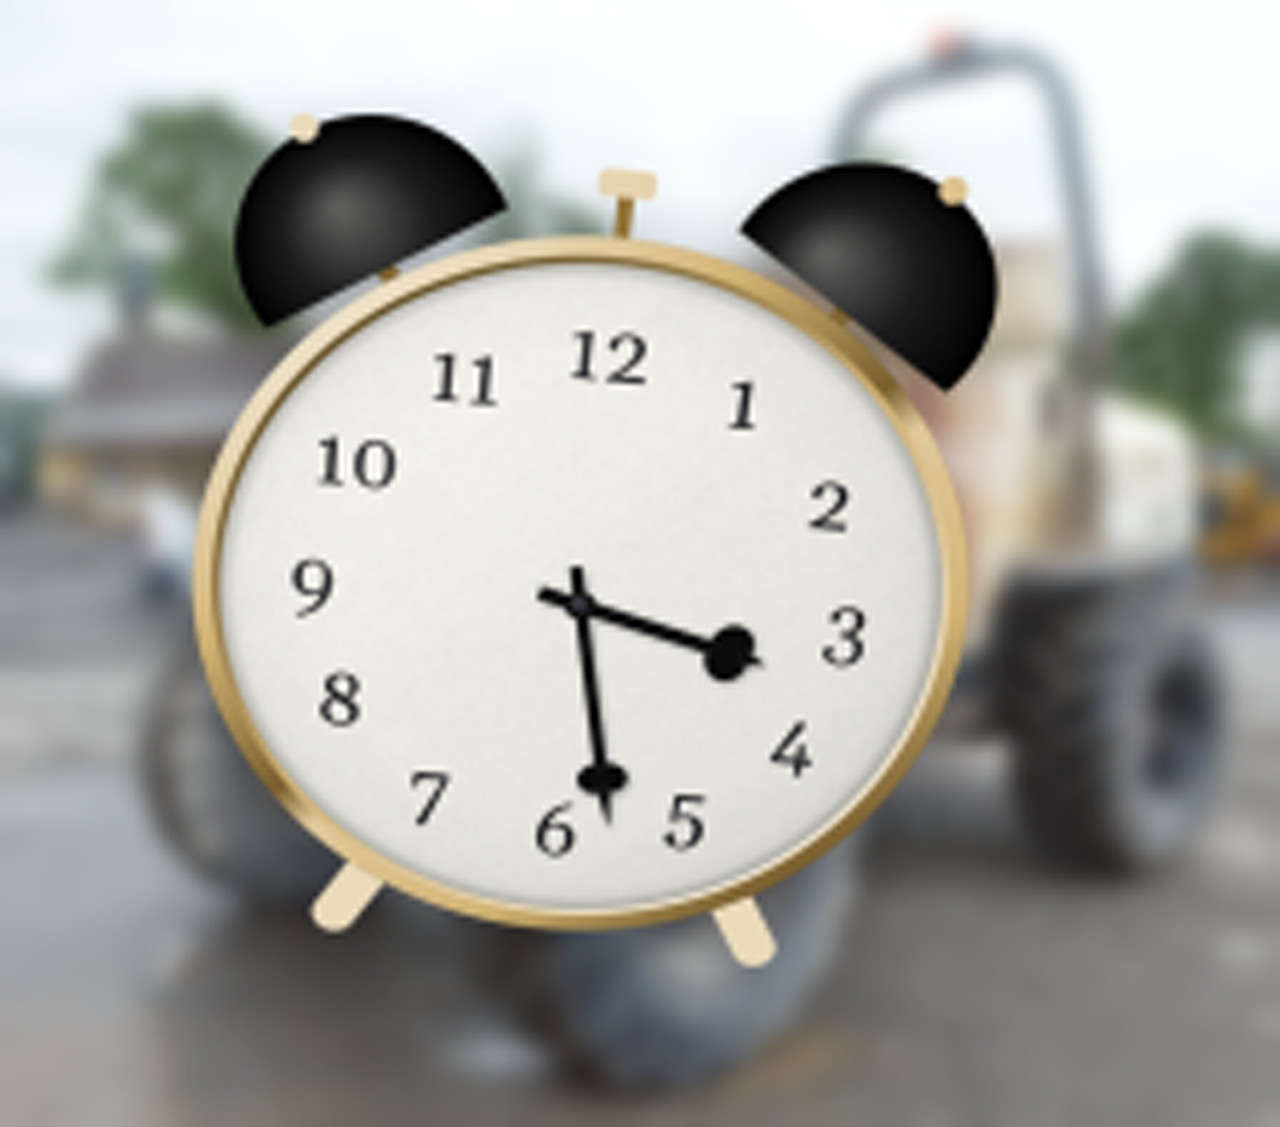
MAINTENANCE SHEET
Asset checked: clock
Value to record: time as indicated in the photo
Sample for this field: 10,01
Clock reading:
3,28
